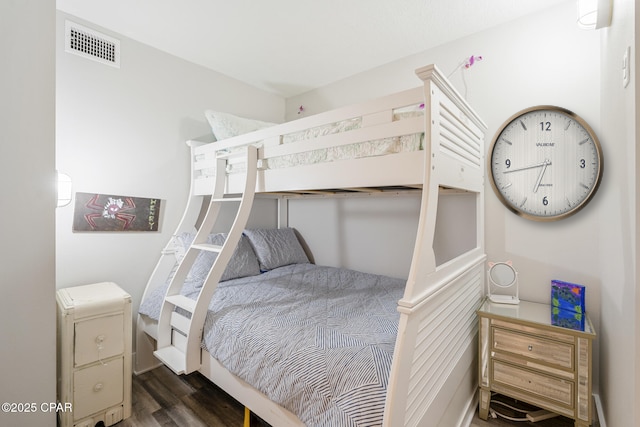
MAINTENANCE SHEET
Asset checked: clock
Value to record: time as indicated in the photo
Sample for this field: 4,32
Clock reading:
6,43
